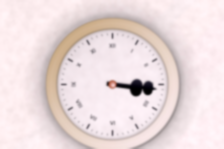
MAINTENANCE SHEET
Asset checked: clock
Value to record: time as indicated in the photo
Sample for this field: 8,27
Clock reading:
3,16
